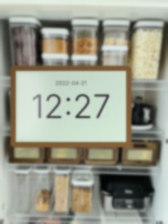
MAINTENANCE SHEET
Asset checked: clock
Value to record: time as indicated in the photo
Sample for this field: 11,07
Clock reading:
12,27
